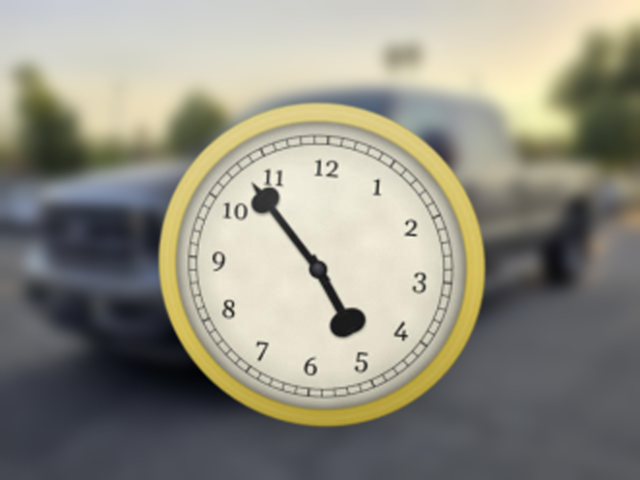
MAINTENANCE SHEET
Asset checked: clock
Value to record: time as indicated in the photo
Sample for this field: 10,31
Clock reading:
4,53
